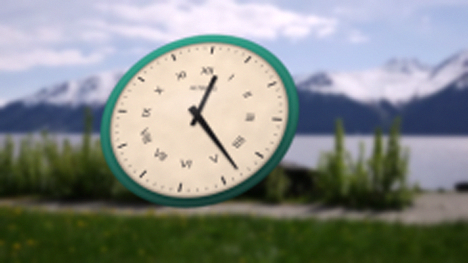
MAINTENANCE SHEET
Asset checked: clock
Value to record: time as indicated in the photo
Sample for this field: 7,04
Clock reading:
12,23
